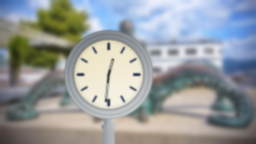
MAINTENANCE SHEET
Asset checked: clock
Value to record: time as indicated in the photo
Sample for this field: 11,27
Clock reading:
12,31
